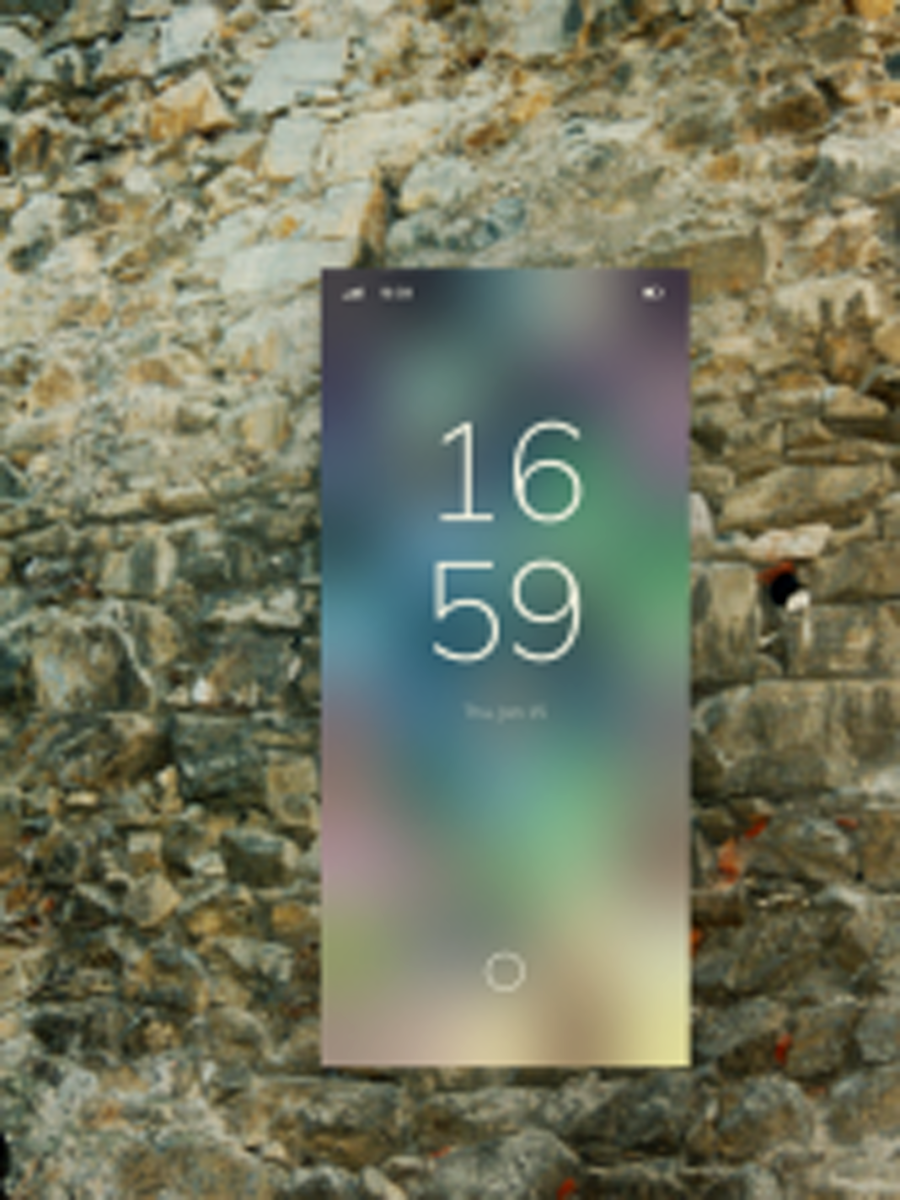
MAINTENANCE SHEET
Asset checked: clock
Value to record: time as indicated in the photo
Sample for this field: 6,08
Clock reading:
16,59
